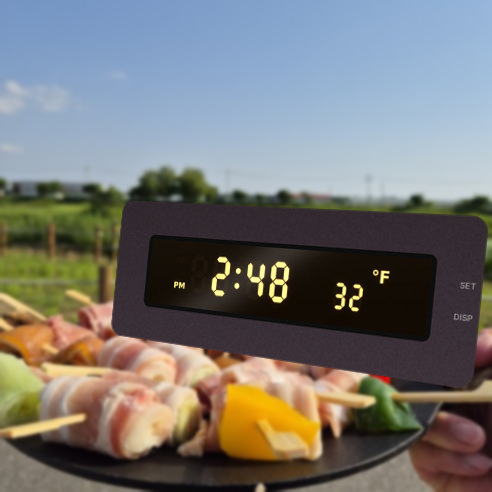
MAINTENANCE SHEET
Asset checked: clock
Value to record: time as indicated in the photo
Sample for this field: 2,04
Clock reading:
2,48
